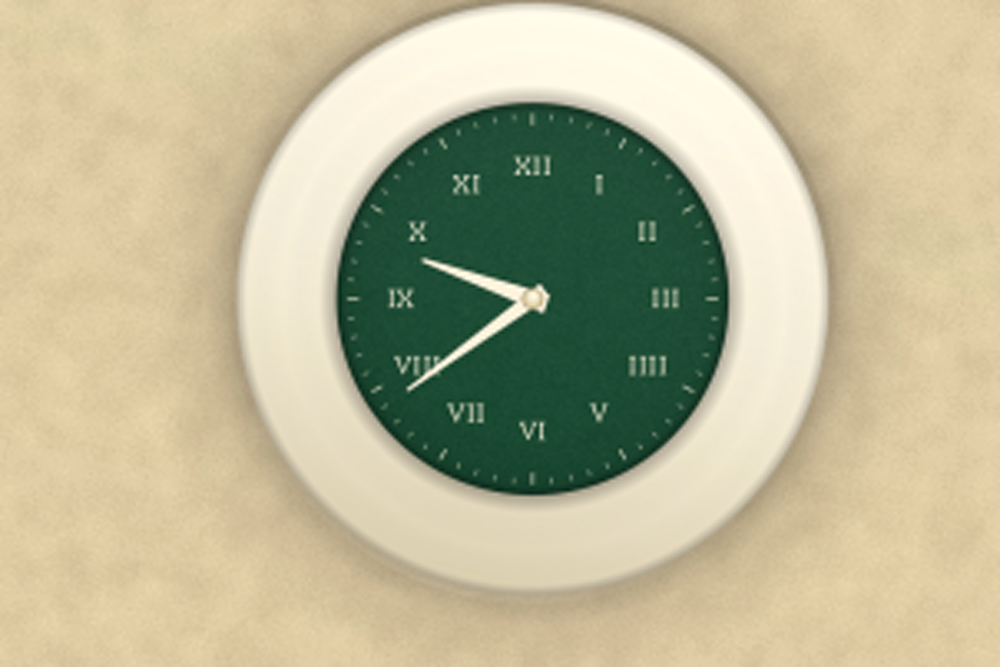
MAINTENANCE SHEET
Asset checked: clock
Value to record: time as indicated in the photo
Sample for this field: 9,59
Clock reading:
9,39
